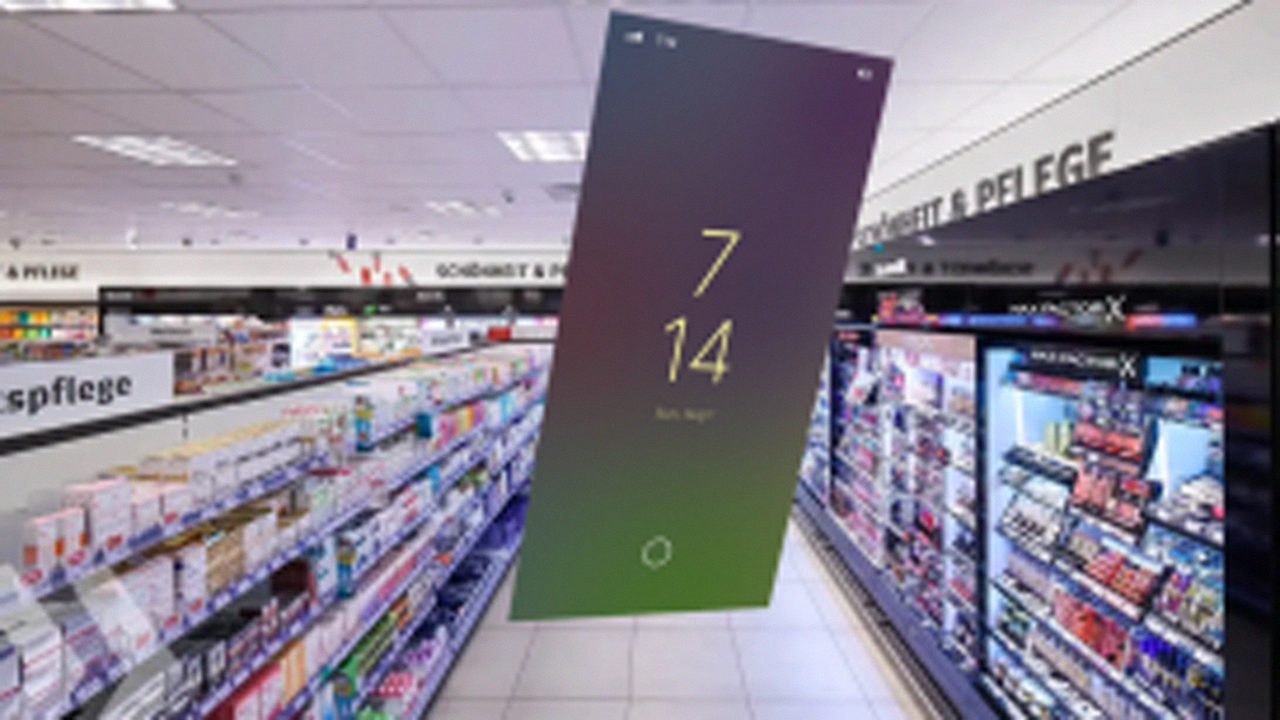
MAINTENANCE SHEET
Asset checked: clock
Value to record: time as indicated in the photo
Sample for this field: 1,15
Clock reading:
7,14
